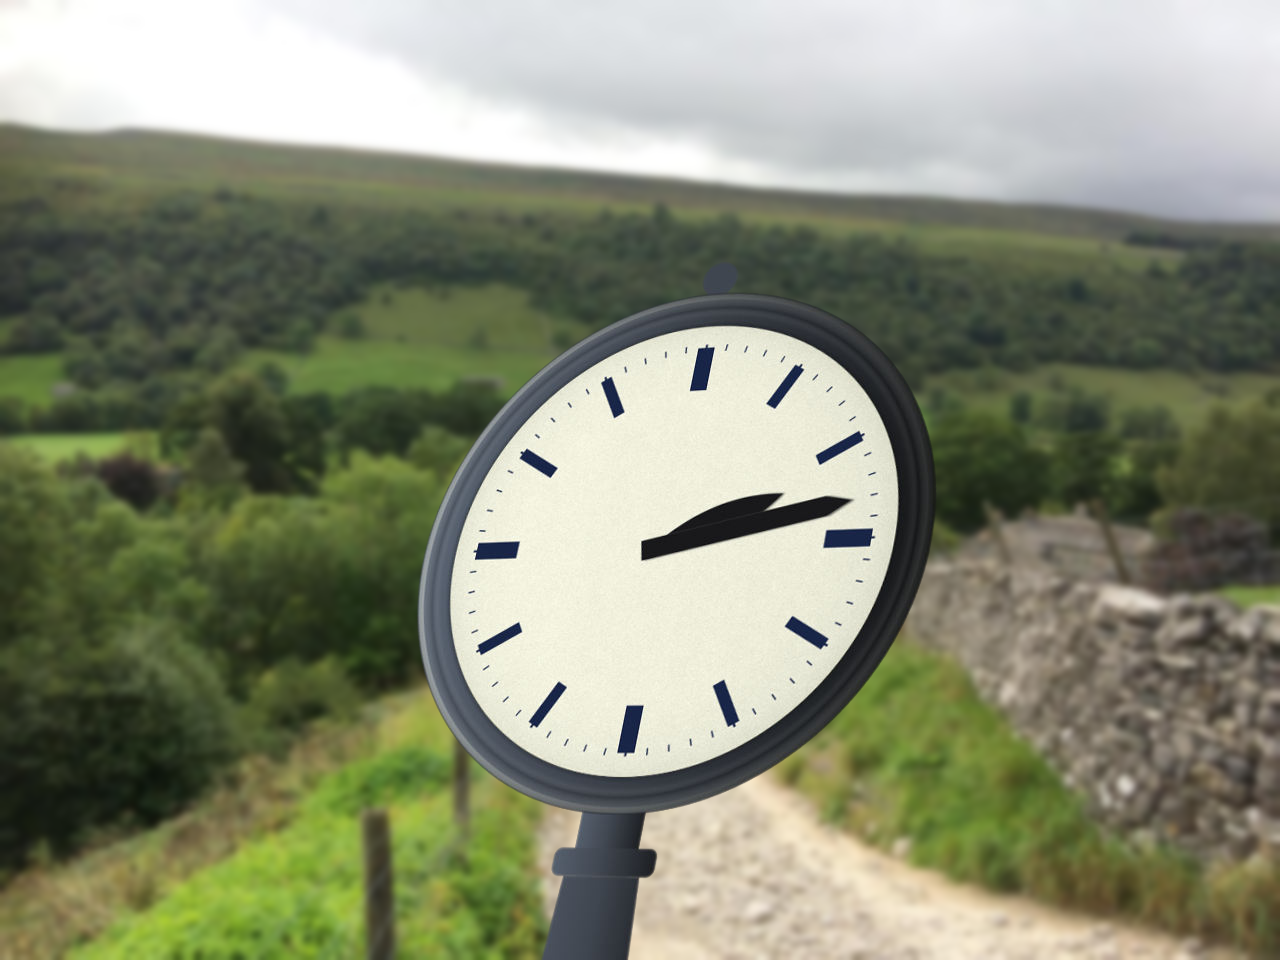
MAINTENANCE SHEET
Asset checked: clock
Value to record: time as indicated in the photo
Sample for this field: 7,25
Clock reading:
2,13
